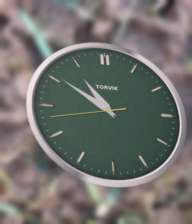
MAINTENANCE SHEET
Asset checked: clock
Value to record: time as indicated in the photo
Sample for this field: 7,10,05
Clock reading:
10,50,43
